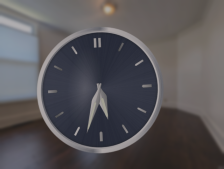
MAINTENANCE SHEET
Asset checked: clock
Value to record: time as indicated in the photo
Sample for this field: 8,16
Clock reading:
5,33
